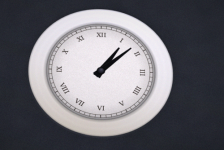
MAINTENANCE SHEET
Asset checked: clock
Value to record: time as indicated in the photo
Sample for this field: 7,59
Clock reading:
1,08
